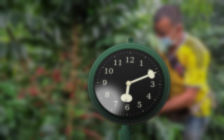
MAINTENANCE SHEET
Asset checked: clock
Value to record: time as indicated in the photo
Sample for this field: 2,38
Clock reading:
6,11
